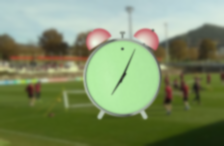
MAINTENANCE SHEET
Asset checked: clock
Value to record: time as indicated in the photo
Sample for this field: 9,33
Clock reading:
7,04
